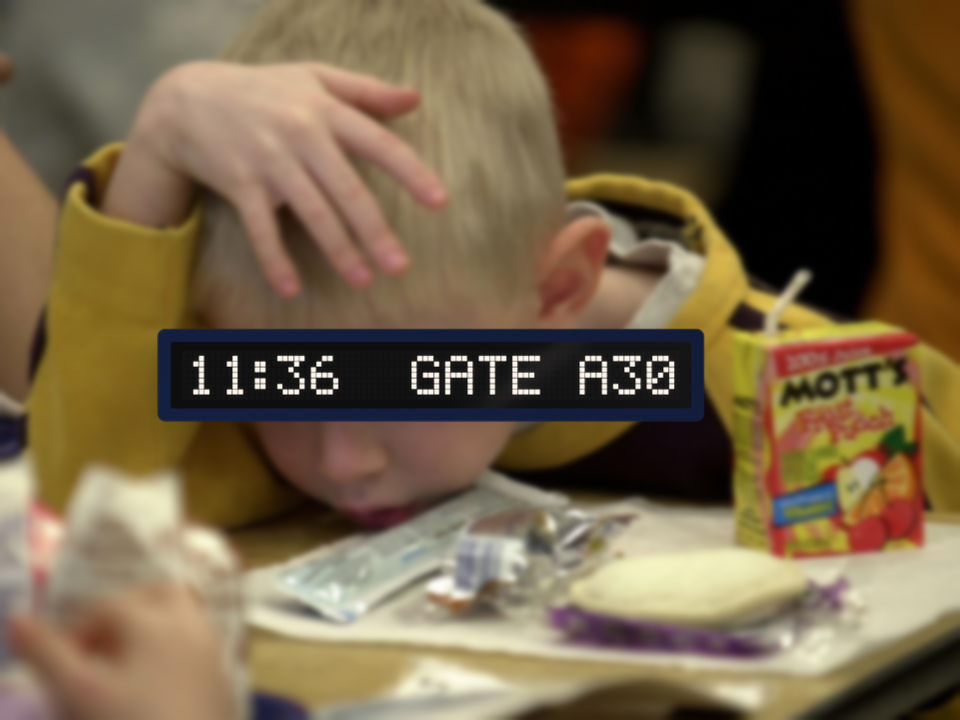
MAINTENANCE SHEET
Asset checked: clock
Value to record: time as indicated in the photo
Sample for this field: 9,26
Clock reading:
11,36
